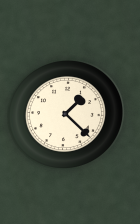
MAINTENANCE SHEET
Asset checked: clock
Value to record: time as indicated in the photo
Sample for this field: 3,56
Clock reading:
1,22
